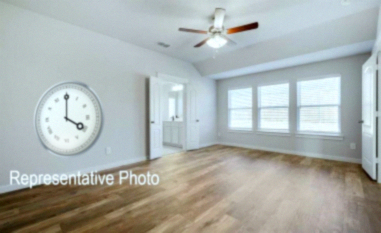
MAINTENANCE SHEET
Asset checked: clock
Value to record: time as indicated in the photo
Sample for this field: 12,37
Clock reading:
4,00
